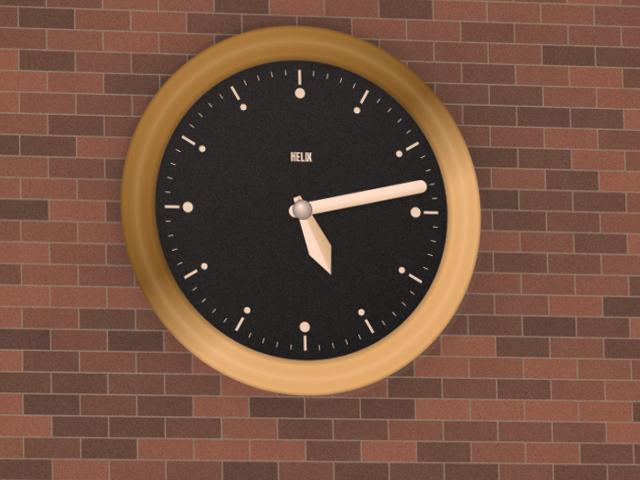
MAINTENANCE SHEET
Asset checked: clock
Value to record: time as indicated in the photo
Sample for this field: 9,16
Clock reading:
5,13
